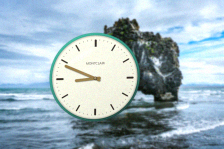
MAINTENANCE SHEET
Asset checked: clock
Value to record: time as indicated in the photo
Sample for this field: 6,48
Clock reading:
8,49
